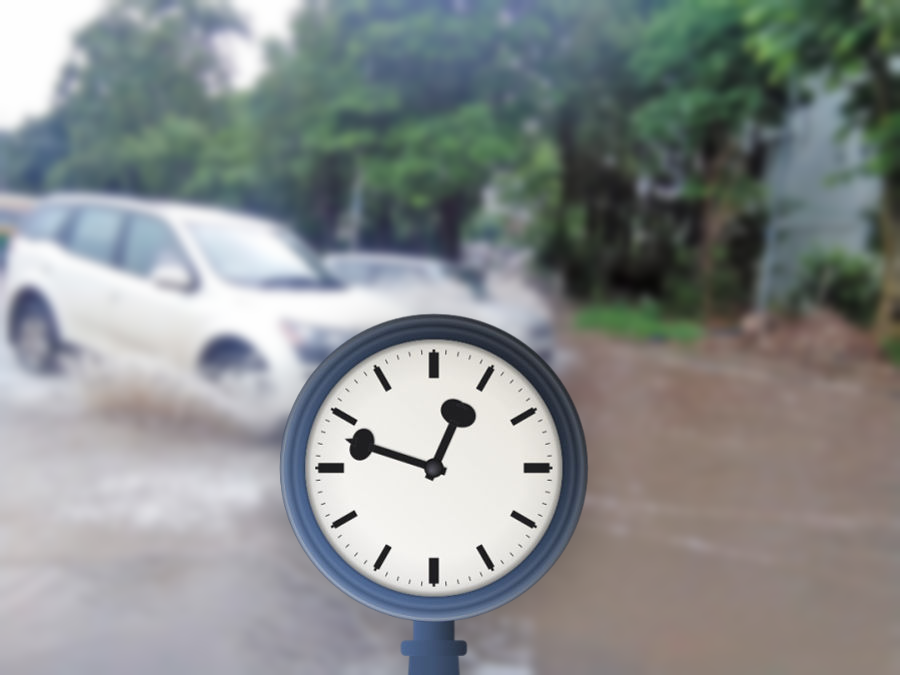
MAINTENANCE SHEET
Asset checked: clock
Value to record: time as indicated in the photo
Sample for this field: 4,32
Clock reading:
12,48
